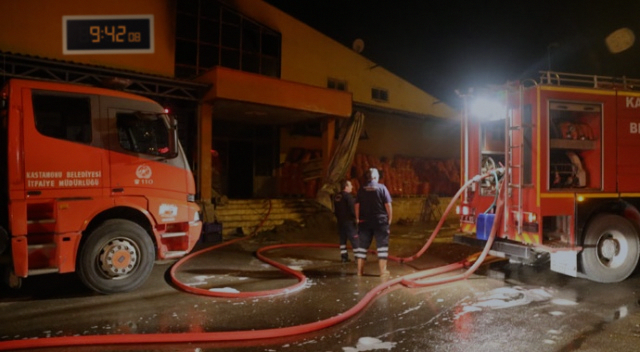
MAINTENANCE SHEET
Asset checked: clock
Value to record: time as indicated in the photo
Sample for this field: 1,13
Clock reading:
9,42
